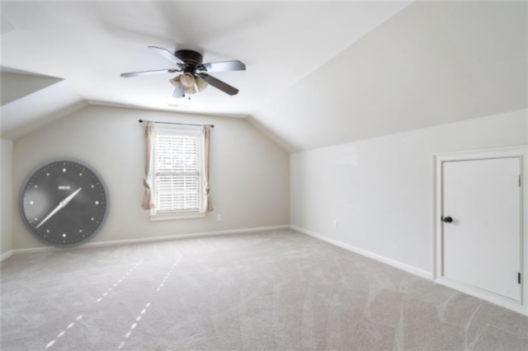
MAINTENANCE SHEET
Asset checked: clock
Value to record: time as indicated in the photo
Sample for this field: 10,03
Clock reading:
1,38
